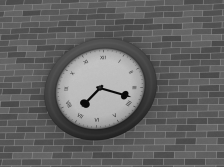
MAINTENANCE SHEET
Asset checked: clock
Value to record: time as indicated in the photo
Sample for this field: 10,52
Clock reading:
7,18
